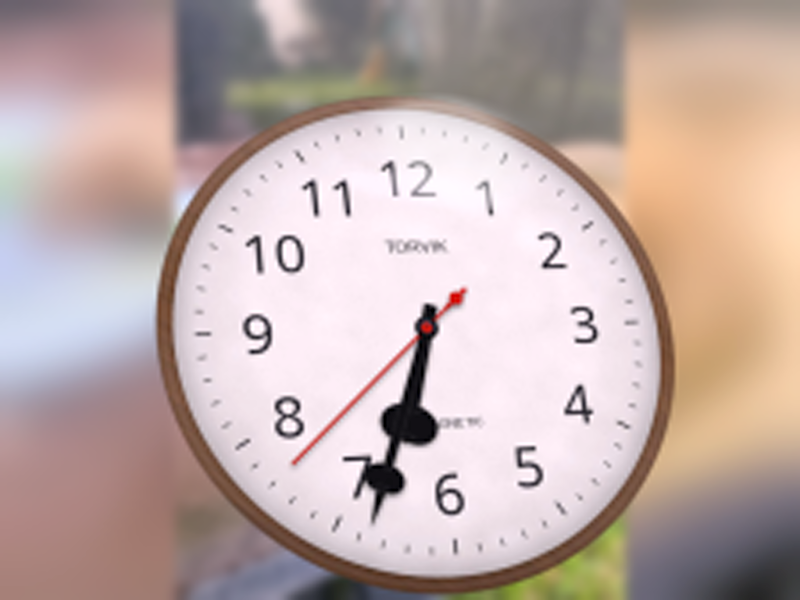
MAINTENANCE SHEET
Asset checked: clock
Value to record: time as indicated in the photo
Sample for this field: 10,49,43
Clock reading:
6,33,38
